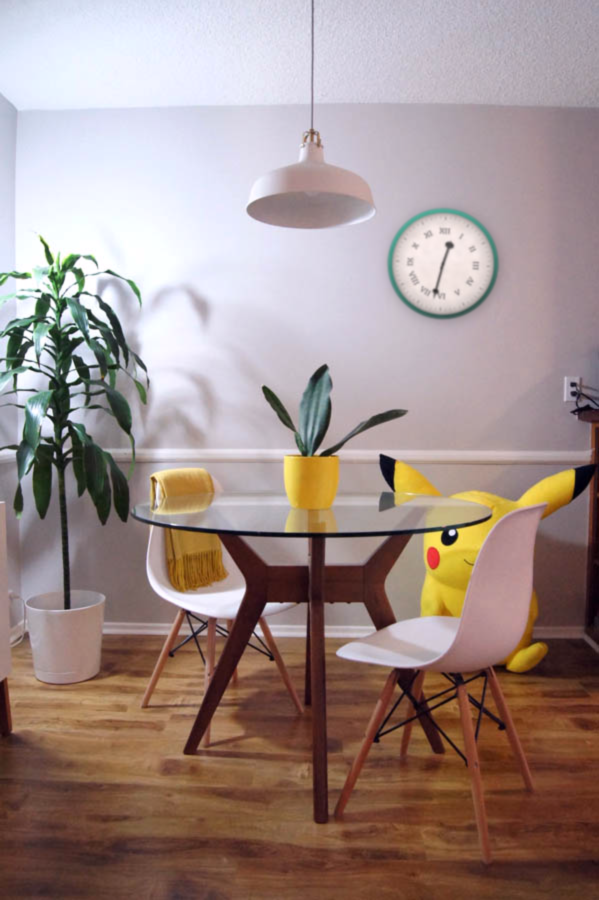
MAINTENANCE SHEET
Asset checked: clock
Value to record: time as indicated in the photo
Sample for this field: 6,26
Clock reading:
12,32
